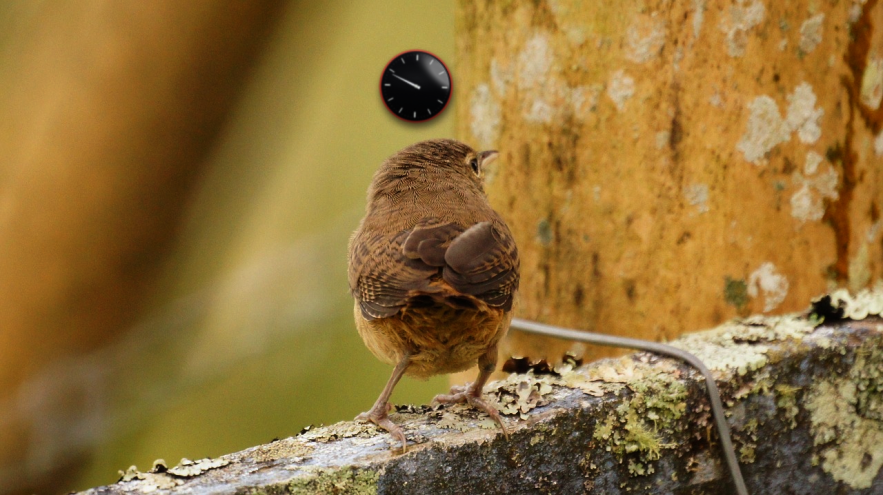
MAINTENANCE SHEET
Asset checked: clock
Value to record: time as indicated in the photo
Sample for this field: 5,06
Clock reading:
9,49
